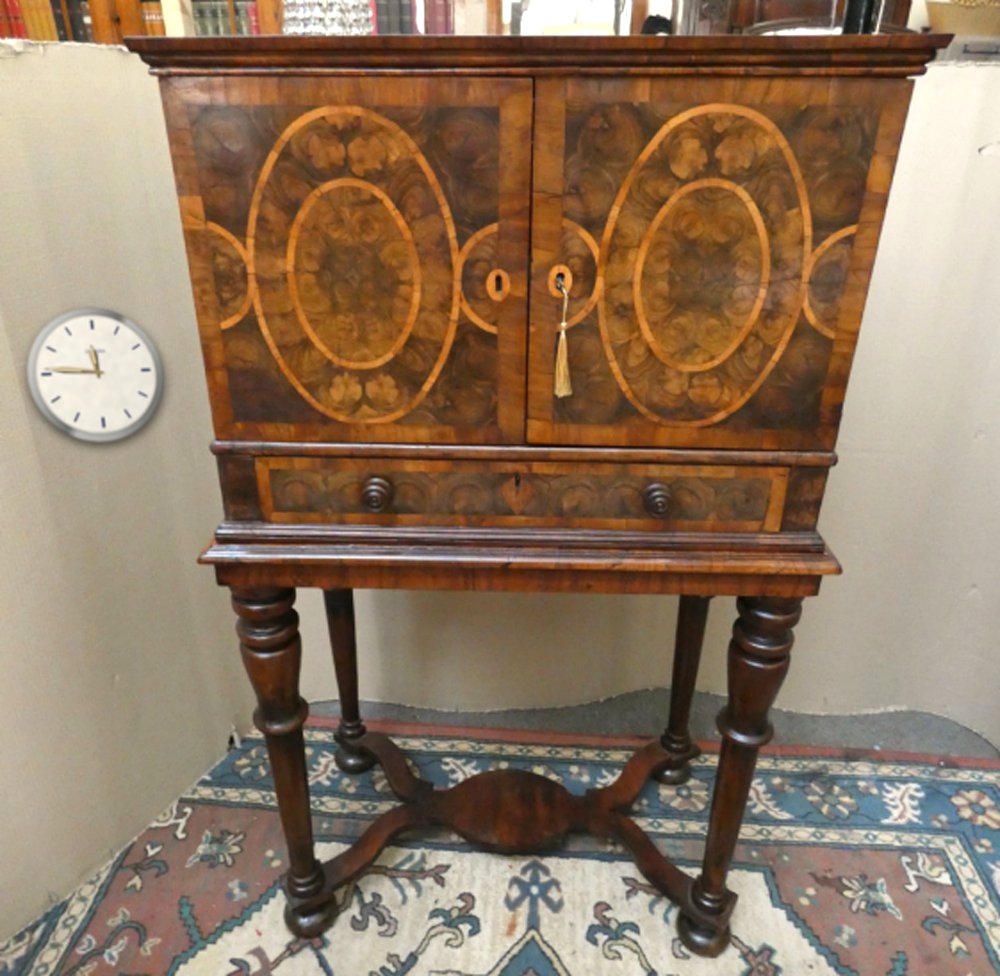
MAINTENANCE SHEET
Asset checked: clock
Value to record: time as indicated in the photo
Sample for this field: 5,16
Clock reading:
11,46
